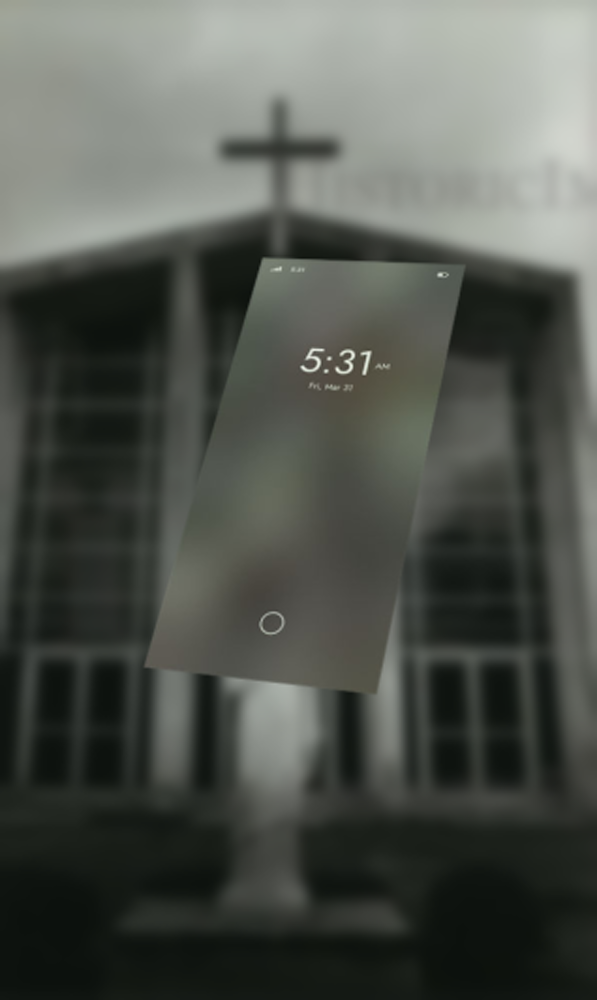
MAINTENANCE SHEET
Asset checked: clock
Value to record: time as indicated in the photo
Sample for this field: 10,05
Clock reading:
5,31
